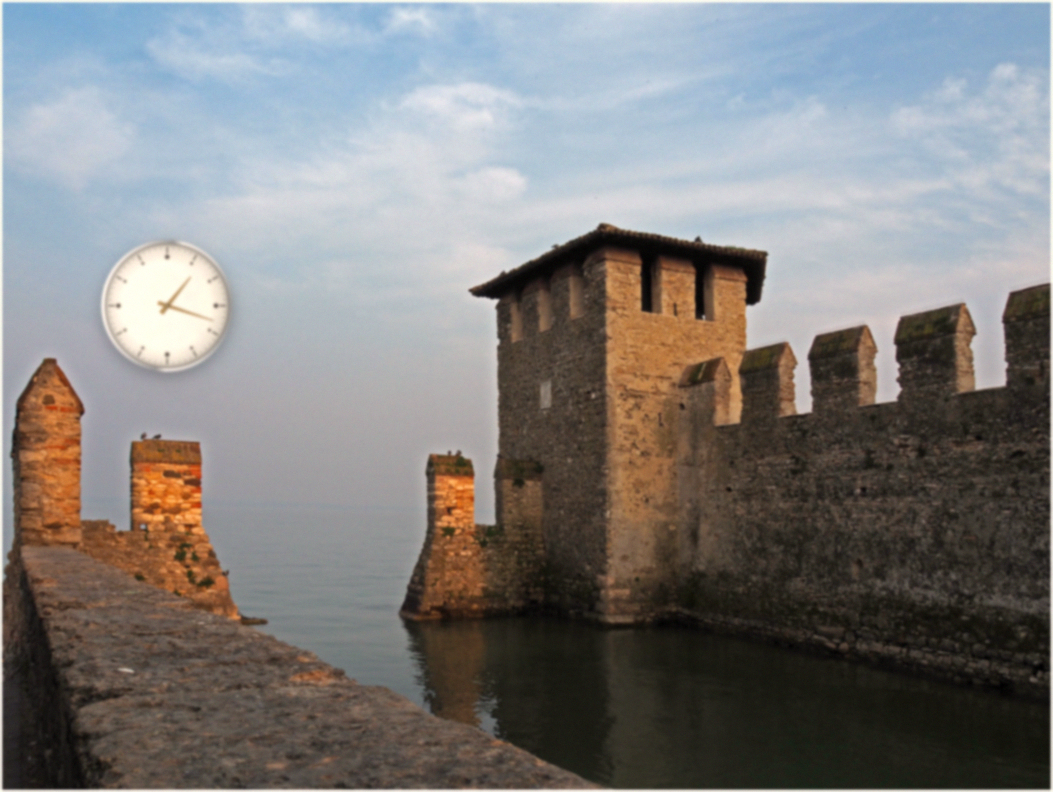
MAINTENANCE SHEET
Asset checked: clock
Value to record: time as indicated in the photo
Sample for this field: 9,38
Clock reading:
1,18
